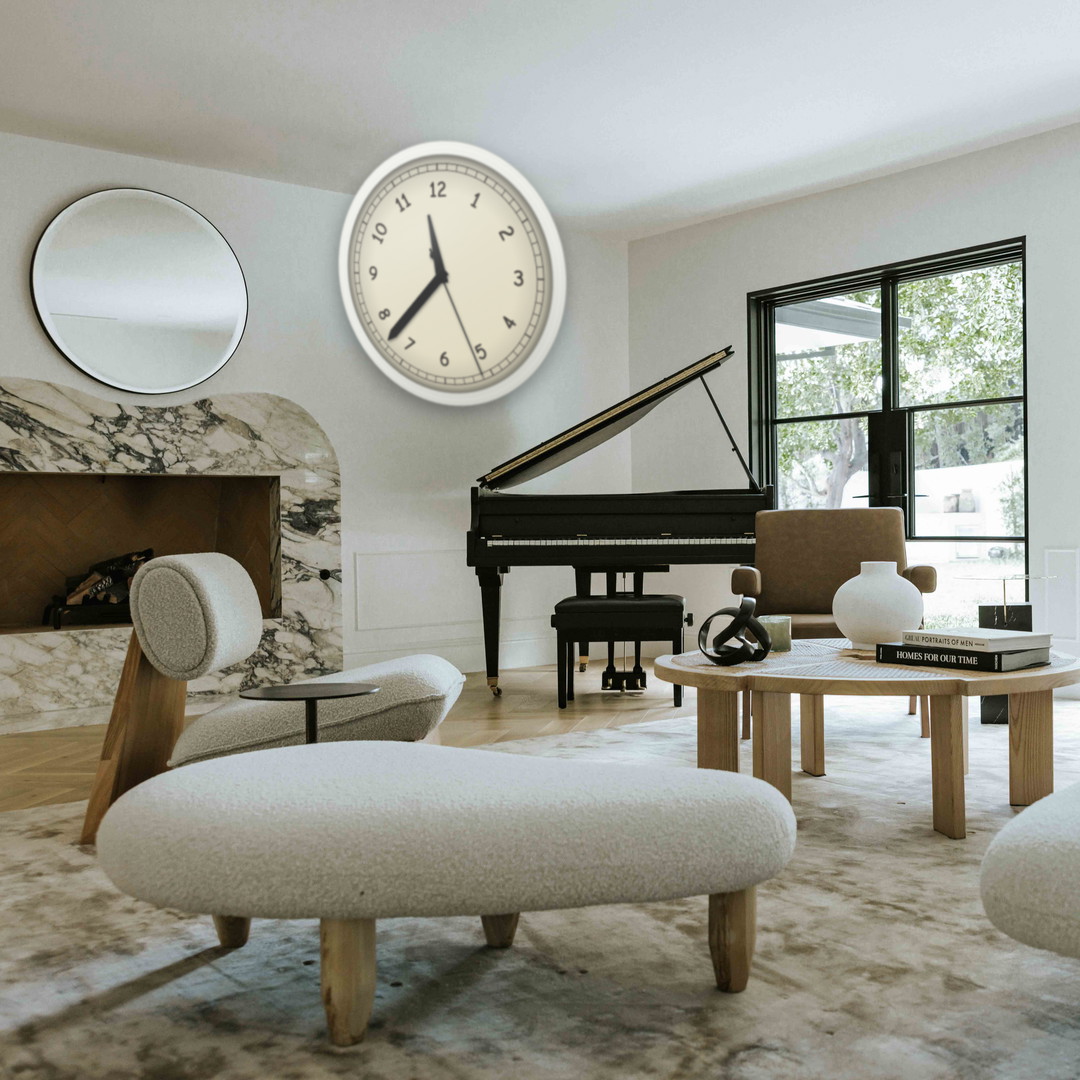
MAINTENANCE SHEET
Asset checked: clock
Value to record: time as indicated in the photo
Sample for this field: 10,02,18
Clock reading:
11,37,26
